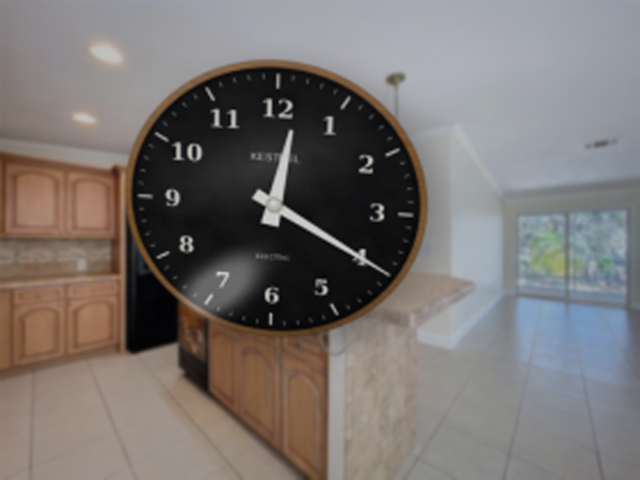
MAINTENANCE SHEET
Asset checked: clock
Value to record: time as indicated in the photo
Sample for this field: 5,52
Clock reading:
12,20
